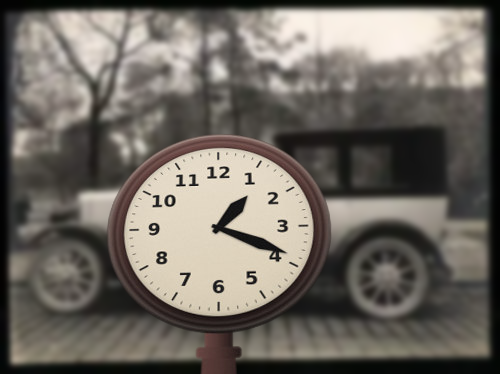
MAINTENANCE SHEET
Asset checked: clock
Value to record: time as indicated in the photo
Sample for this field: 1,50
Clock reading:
1,19
